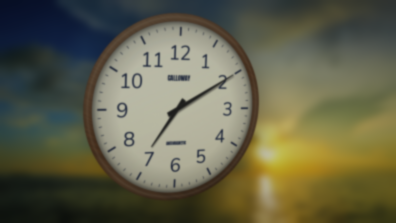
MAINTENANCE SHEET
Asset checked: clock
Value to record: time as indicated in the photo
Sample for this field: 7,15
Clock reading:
7,10
